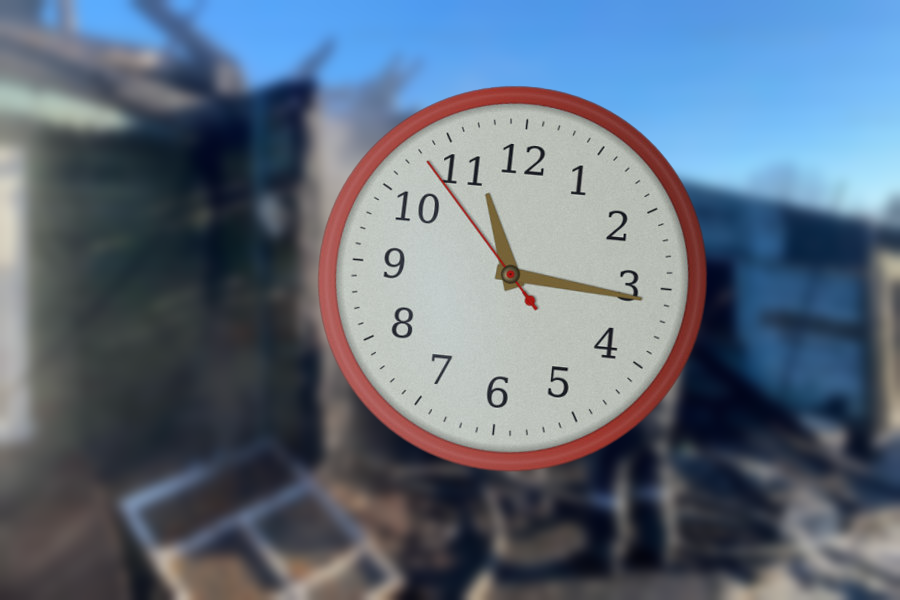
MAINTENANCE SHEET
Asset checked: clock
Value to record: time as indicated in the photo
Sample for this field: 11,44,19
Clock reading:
11,15,53
